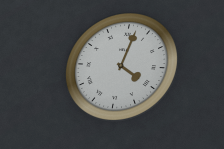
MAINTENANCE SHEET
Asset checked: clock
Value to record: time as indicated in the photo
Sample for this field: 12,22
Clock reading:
4,02
